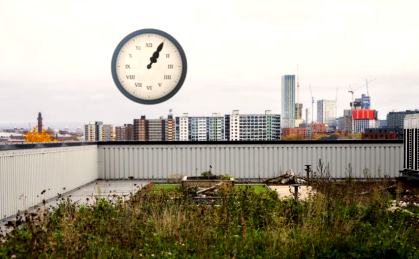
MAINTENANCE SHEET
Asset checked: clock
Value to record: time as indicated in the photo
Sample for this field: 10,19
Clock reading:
1,05
